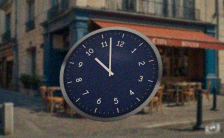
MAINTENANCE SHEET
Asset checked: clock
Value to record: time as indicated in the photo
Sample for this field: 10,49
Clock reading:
9,57
